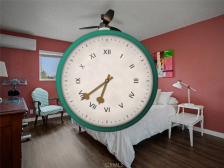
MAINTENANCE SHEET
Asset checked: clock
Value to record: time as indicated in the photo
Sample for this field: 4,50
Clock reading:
6,39
